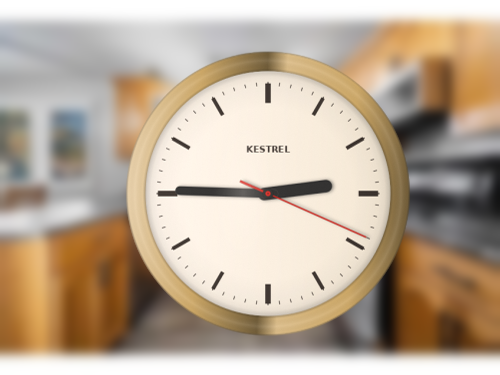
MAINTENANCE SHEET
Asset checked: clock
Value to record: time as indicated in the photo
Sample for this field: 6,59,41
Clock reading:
2,45,19
